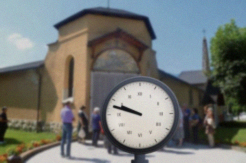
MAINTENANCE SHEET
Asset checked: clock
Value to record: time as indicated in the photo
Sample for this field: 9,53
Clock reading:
9,48
